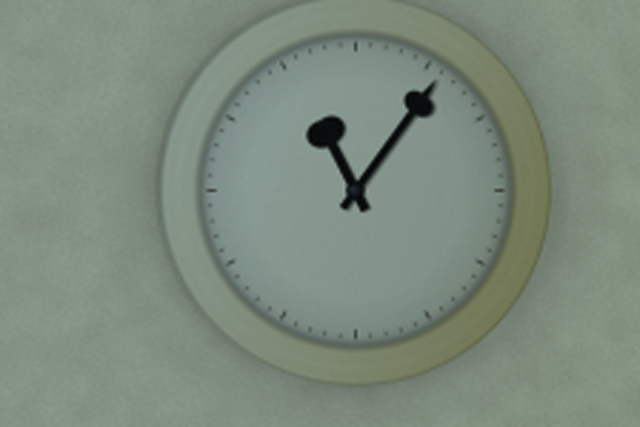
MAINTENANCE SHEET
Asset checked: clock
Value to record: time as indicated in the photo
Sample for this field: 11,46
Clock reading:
11,06
